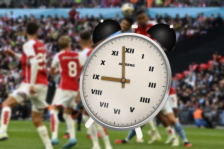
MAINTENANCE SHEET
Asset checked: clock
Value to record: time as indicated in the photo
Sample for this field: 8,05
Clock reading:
8,58
